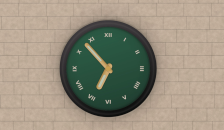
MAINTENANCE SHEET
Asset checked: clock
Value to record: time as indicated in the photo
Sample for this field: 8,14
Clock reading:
6,53
